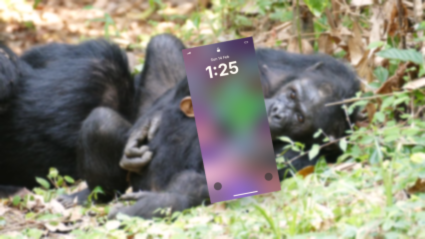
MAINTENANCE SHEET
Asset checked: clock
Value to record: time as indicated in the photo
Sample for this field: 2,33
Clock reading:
1,25
